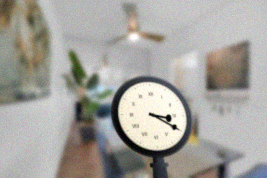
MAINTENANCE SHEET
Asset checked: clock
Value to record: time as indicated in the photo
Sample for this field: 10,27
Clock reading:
3,20
